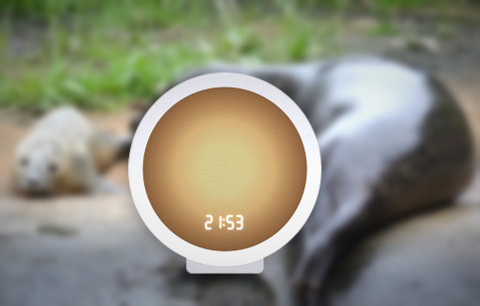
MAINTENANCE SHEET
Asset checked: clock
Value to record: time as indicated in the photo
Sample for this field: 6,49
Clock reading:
21,53
